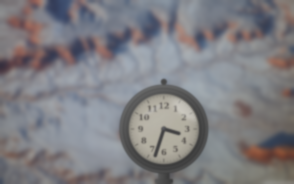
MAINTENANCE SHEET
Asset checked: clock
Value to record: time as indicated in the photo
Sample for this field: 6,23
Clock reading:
3,33
